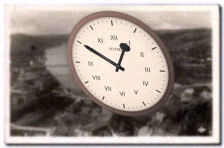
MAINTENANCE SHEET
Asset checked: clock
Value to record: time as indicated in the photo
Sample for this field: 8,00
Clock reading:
12,50
